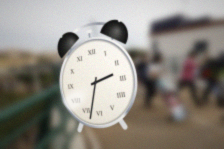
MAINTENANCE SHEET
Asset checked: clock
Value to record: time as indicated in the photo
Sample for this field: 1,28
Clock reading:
2,33
